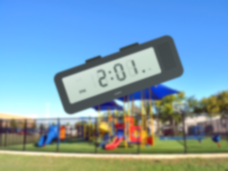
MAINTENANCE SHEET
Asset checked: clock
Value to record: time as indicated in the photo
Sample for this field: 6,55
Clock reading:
2,01
